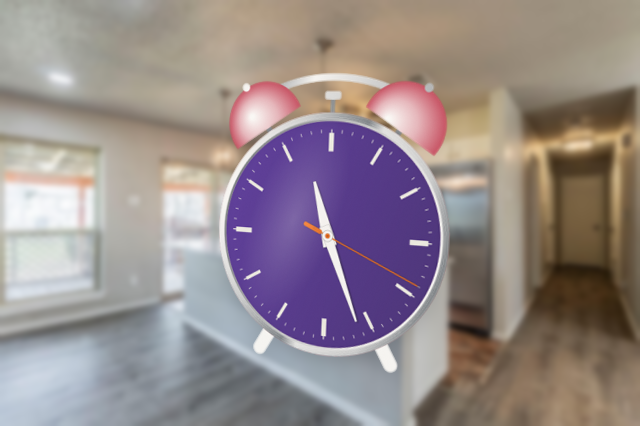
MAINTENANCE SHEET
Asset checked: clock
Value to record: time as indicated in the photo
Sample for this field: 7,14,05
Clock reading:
11,26,19
